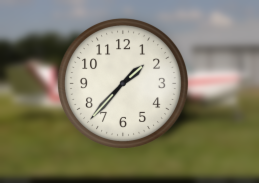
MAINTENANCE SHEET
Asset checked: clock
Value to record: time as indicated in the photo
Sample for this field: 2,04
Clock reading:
1,37
